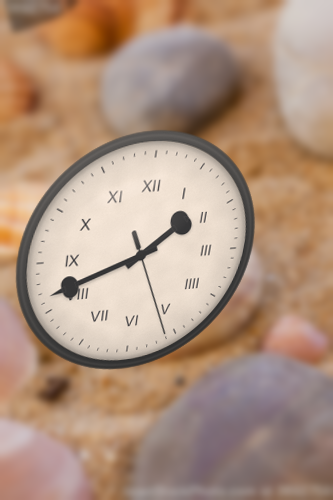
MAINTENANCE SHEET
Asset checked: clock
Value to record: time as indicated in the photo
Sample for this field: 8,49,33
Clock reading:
1,41,26
